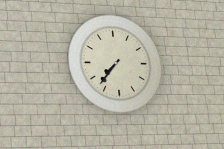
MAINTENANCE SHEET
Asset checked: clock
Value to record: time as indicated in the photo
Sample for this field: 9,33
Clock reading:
7,37
